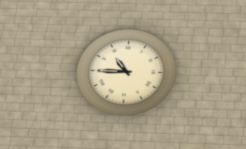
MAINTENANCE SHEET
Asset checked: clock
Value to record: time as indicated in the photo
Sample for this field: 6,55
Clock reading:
10,45
